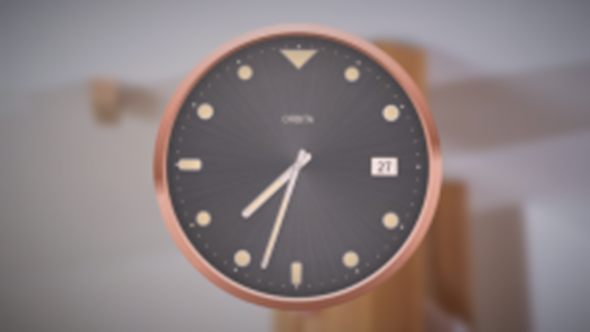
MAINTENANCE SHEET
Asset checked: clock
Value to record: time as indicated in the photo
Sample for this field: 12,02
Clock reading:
7,33
